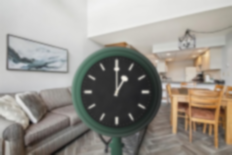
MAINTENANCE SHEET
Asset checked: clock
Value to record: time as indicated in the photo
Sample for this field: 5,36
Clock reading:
1,00
